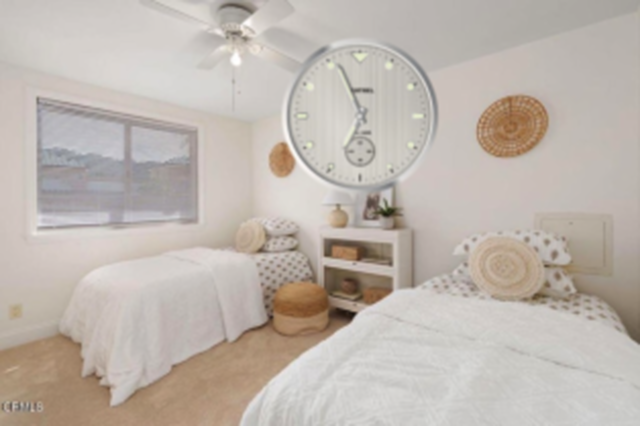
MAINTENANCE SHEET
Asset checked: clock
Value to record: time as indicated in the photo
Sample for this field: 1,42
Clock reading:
6,56
